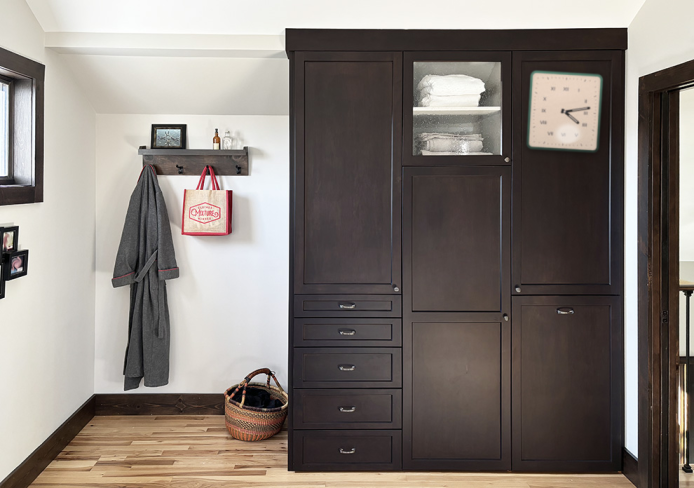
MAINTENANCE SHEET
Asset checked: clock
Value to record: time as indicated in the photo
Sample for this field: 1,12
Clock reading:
4,13
